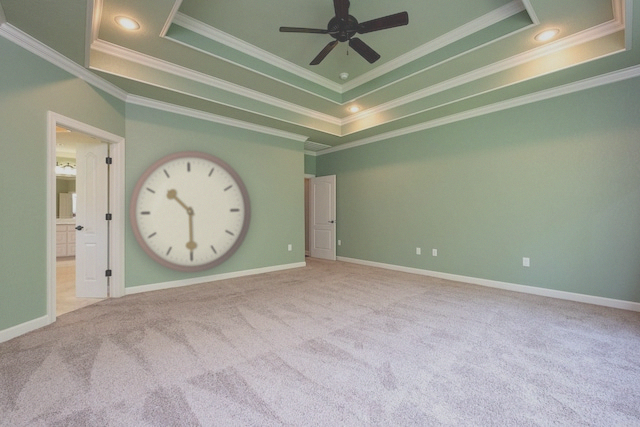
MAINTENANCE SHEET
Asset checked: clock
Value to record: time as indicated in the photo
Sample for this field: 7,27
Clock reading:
10,30
